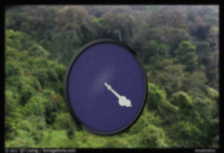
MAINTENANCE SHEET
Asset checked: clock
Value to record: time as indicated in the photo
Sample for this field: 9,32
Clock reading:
4,21
